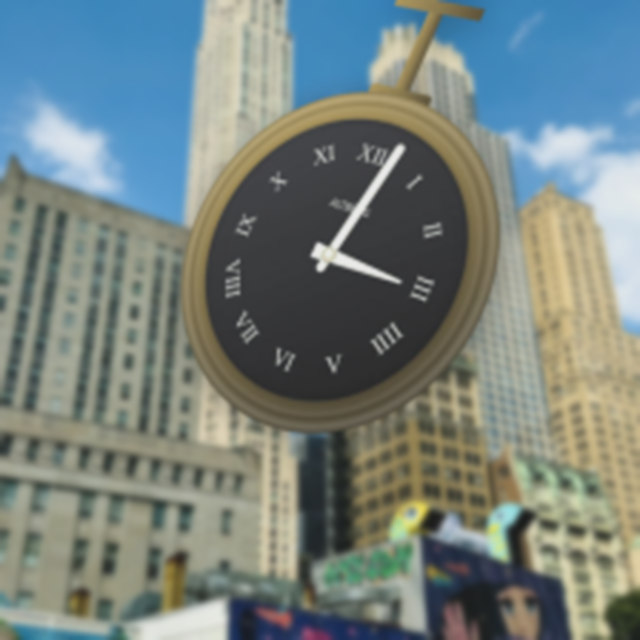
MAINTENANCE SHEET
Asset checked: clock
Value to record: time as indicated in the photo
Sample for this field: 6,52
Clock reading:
3,02
